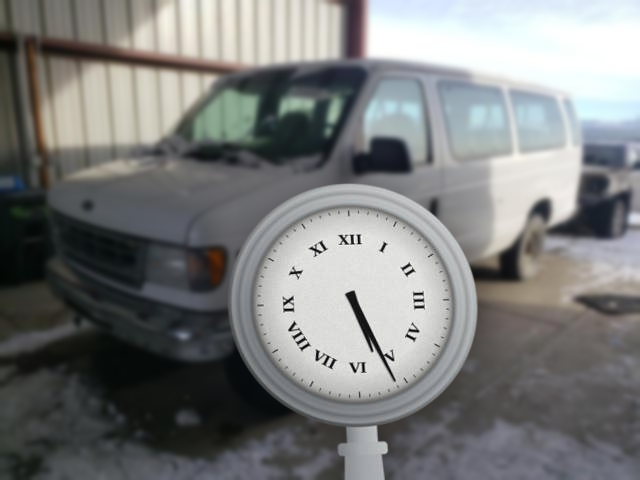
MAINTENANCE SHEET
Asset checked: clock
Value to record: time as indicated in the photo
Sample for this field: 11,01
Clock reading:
5,26
